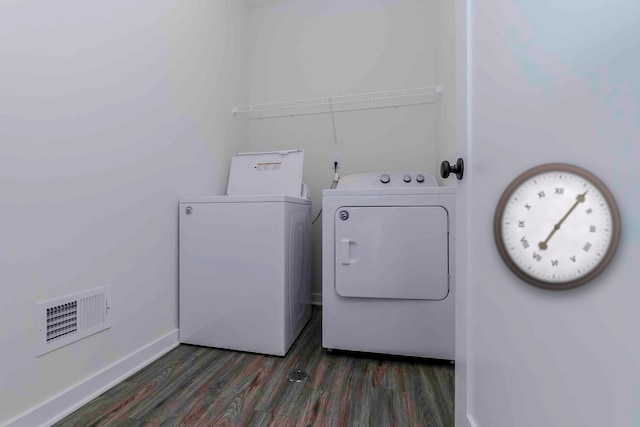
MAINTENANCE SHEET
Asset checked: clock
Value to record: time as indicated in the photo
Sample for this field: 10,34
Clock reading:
7,06
